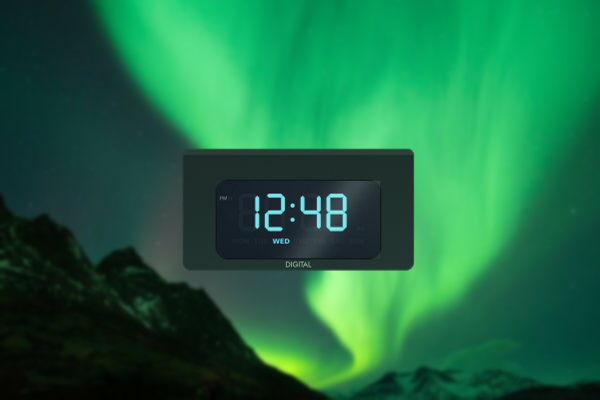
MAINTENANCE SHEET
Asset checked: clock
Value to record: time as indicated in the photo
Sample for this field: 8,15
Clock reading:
12,48
